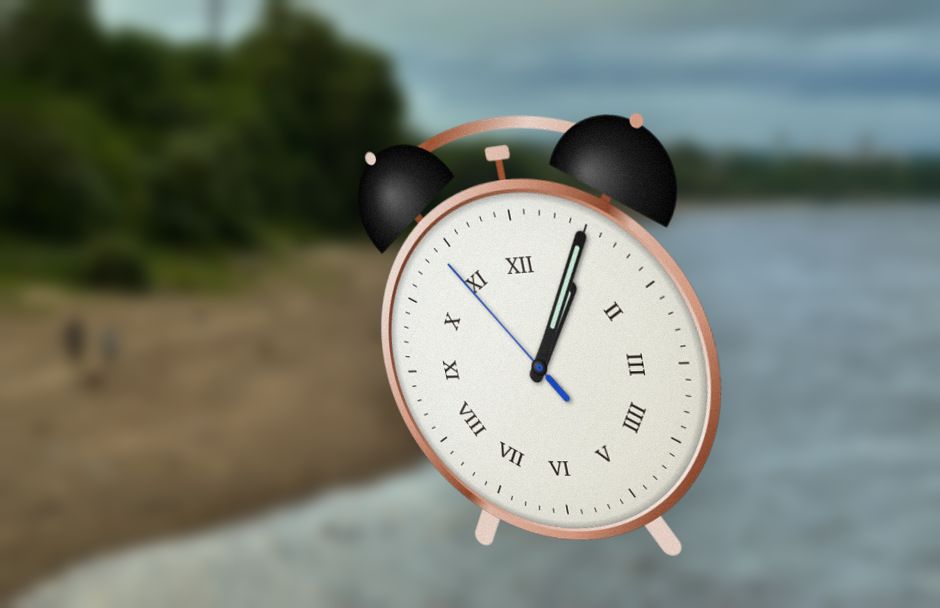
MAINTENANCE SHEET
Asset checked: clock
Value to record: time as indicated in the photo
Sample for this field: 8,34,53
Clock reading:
1,04,54
